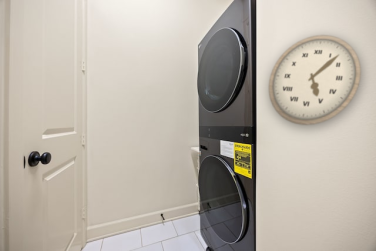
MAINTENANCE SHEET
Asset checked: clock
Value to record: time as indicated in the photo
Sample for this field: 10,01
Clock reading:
5,07
